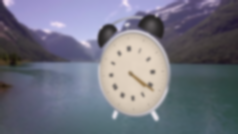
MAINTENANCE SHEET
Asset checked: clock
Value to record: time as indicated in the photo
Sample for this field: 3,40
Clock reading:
4,21
